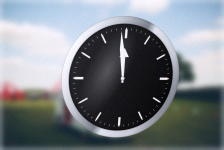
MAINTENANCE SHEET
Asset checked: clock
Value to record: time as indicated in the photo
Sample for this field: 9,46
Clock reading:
11,59
